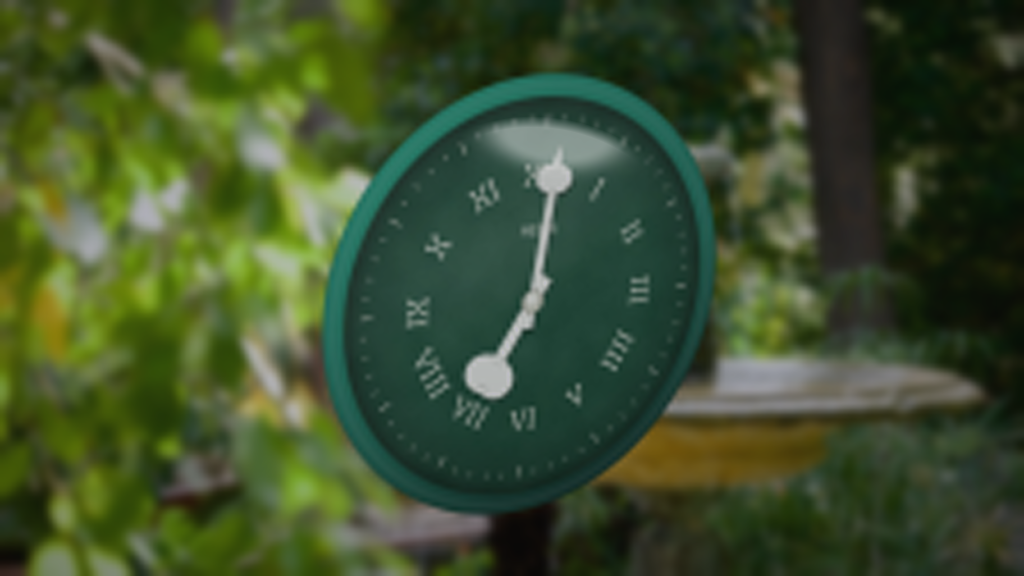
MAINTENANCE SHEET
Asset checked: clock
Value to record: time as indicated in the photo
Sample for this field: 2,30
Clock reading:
7,01
